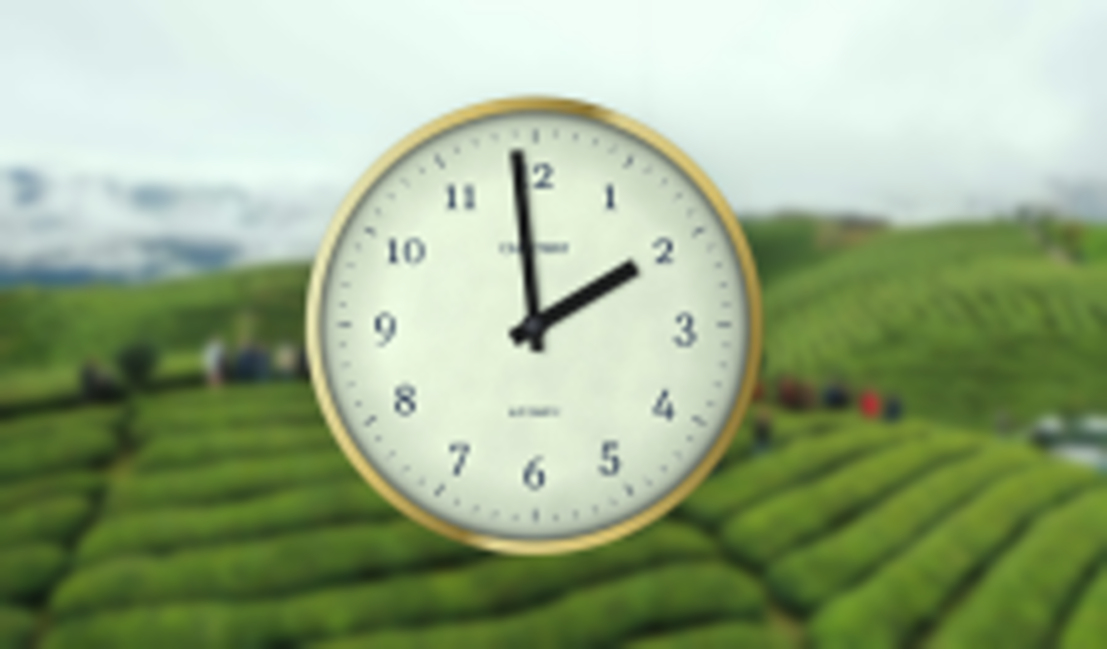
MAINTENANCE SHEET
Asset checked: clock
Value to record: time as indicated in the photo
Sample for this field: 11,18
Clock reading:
1,59
